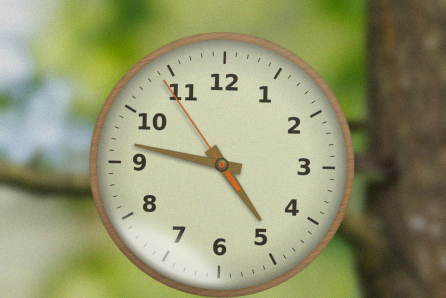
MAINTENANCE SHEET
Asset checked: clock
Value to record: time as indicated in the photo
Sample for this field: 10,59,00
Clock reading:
4,46,54
